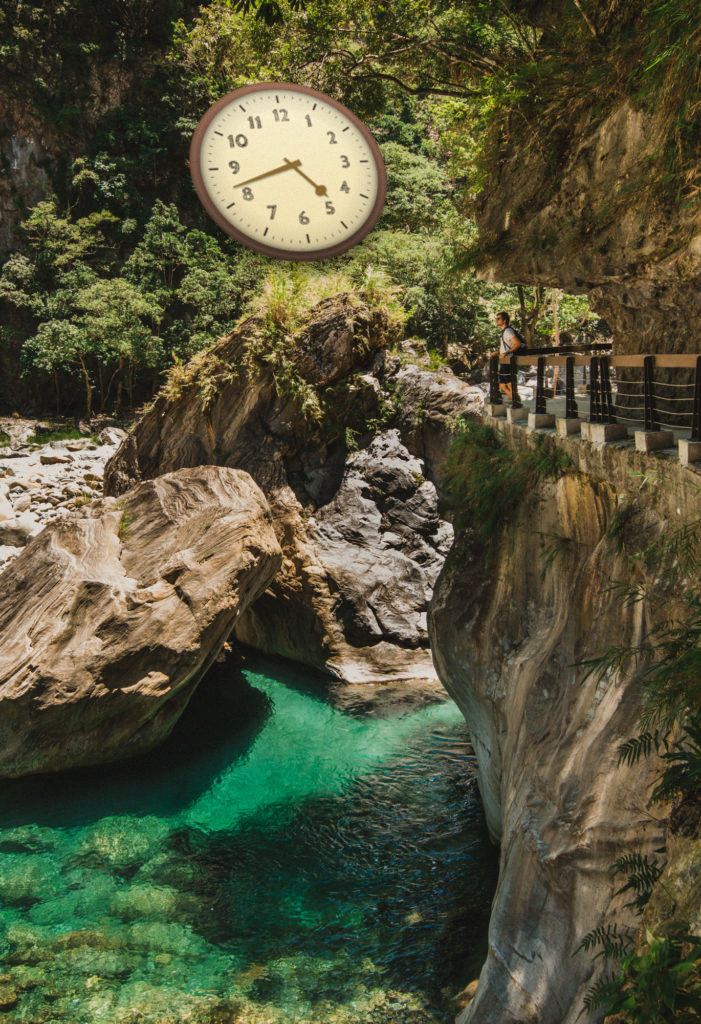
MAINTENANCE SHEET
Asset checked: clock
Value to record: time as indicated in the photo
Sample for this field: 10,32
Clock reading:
4,42
